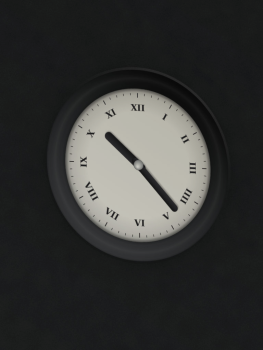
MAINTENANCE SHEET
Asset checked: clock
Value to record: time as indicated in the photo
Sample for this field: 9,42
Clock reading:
10,23
